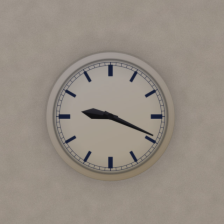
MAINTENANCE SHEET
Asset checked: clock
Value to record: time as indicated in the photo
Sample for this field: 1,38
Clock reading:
9,19
